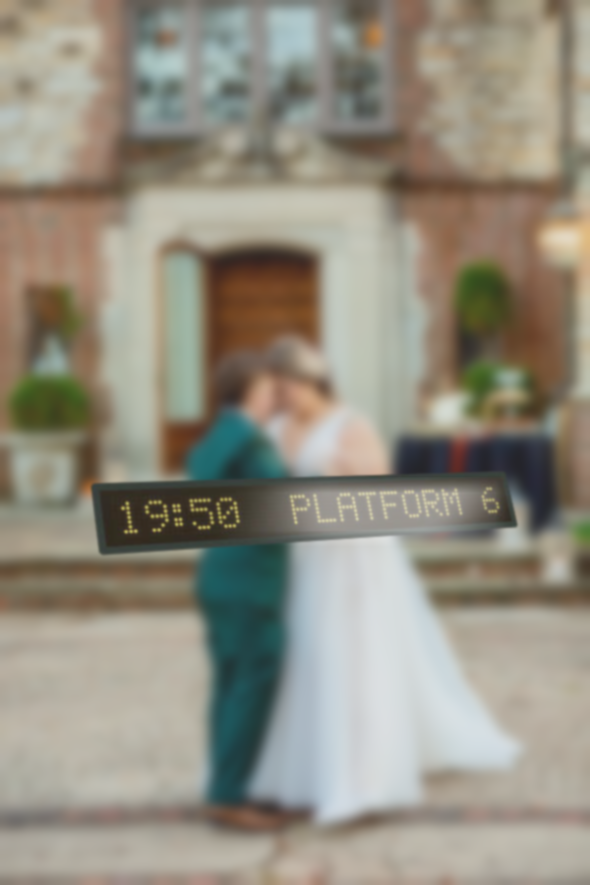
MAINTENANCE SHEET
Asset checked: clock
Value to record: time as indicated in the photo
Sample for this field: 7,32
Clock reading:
19,50
